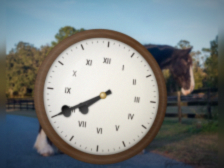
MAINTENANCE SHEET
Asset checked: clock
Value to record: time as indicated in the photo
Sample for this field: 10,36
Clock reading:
7,40
